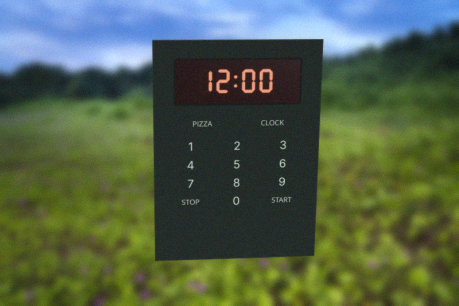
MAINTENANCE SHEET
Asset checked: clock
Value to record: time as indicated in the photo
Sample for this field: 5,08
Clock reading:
12,00
